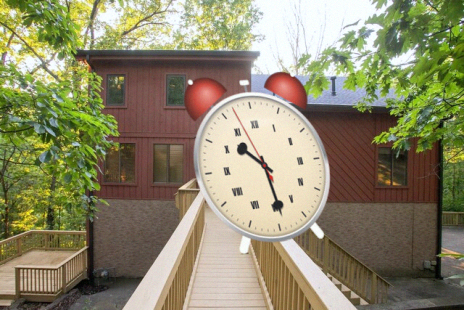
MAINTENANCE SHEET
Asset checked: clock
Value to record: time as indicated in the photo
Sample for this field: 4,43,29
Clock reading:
10,28,57
